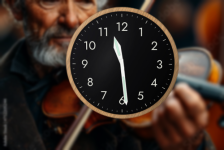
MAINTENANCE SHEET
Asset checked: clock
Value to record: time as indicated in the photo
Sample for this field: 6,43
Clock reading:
11,29
